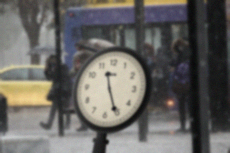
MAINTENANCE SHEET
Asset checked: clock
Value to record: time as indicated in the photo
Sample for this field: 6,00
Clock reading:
11,26
